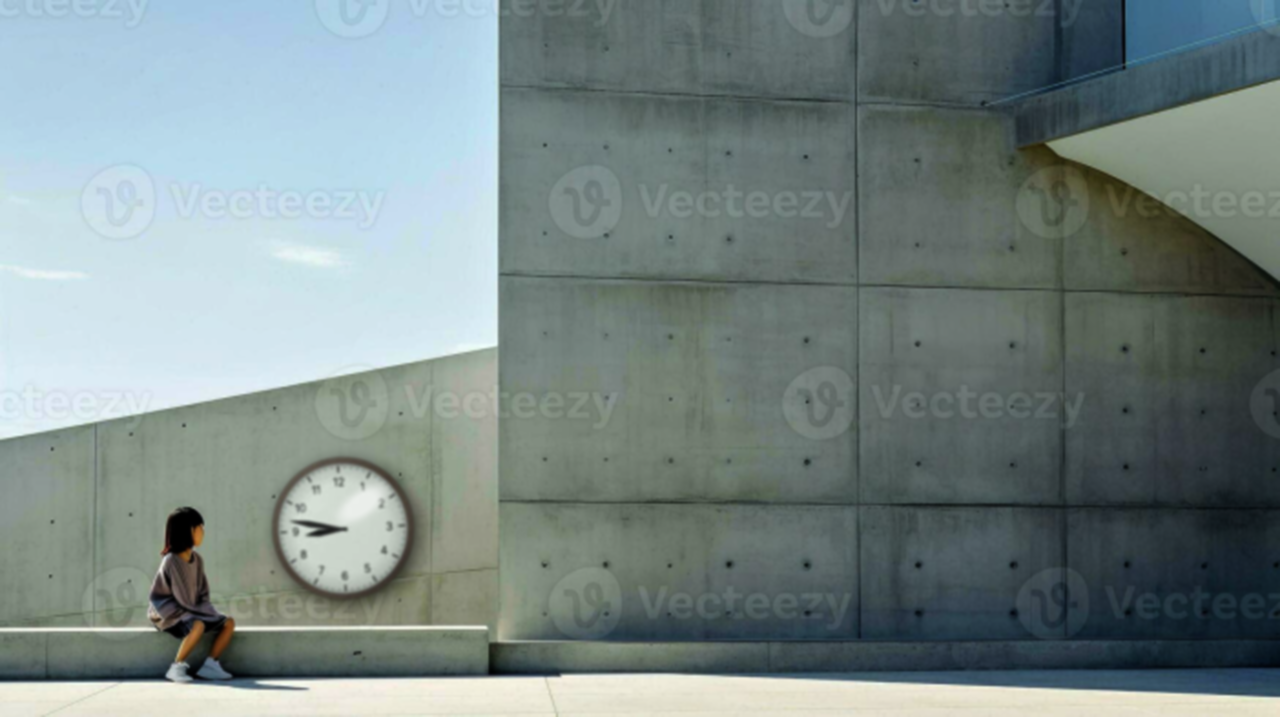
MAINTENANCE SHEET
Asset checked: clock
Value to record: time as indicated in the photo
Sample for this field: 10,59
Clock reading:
8,47
